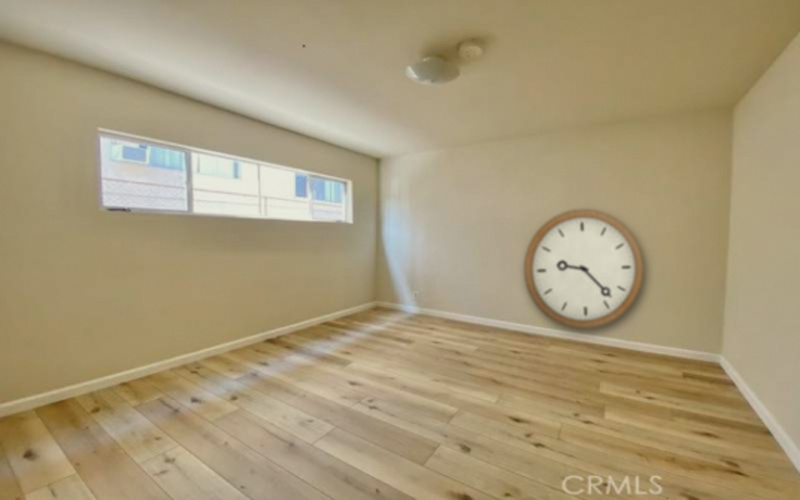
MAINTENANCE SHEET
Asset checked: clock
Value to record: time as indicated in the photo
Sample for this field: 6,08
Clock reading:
9,23
